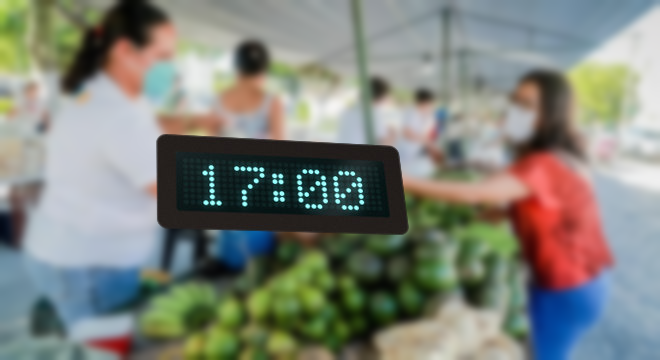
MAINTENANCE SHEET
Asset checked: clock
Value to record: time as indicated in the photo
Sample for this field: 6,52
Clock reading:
17,00
